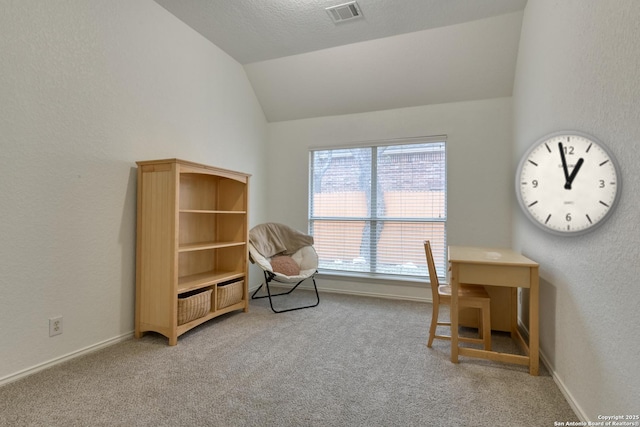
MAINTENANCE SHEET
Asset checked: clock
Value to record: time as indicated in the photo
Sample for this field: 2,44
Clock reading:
12,58
